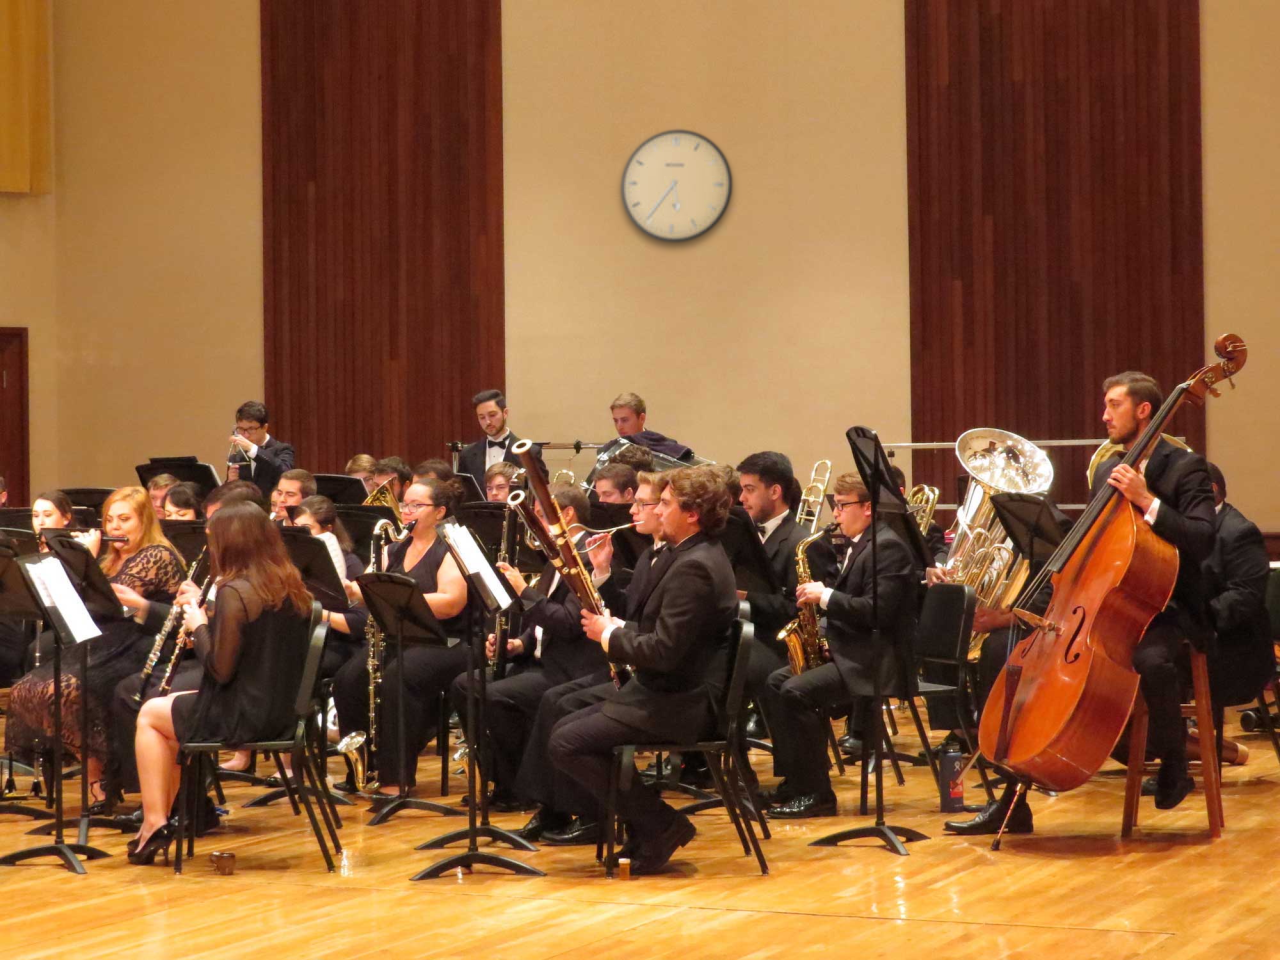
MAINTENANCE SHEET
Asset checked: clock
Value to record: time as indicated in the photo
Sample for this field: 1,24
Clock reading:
5,36
